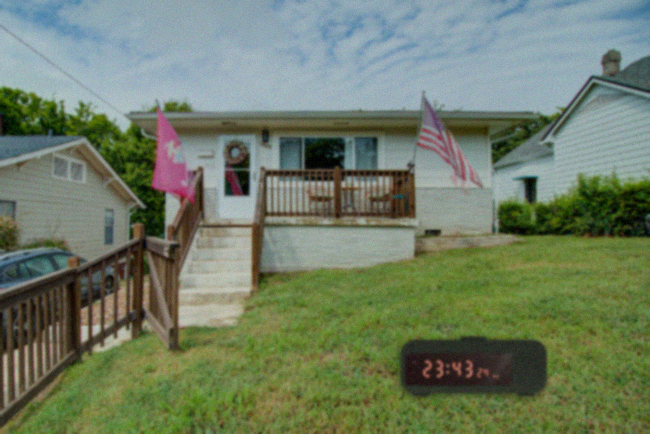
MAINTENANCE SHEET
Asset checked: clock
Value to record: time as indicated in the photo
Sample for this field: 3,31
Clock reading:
23,43
